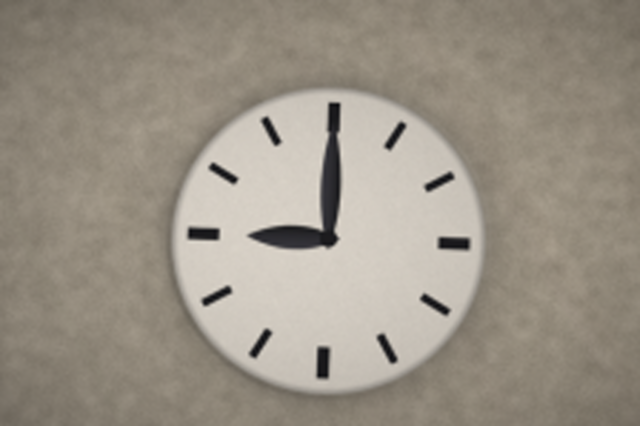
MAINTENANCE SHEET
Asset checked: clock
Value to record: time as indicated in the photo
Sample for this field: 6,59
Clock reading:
9,00
